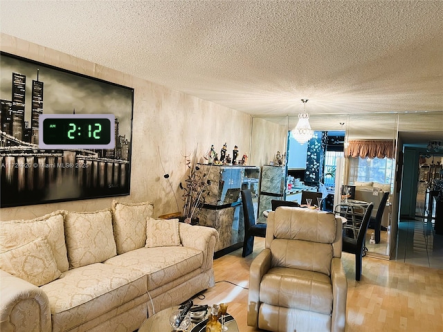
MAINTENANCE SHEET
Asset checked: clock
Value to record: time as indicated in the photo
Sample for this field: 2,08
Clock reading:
2,12
